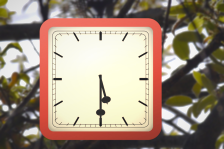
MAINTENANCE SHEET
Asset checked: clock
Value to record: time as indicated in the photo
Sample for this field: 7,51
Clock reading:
5,30
